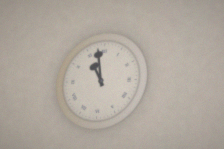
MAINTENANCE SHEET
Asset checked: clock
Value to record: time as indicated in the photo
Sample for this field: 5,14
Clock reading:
10,58
